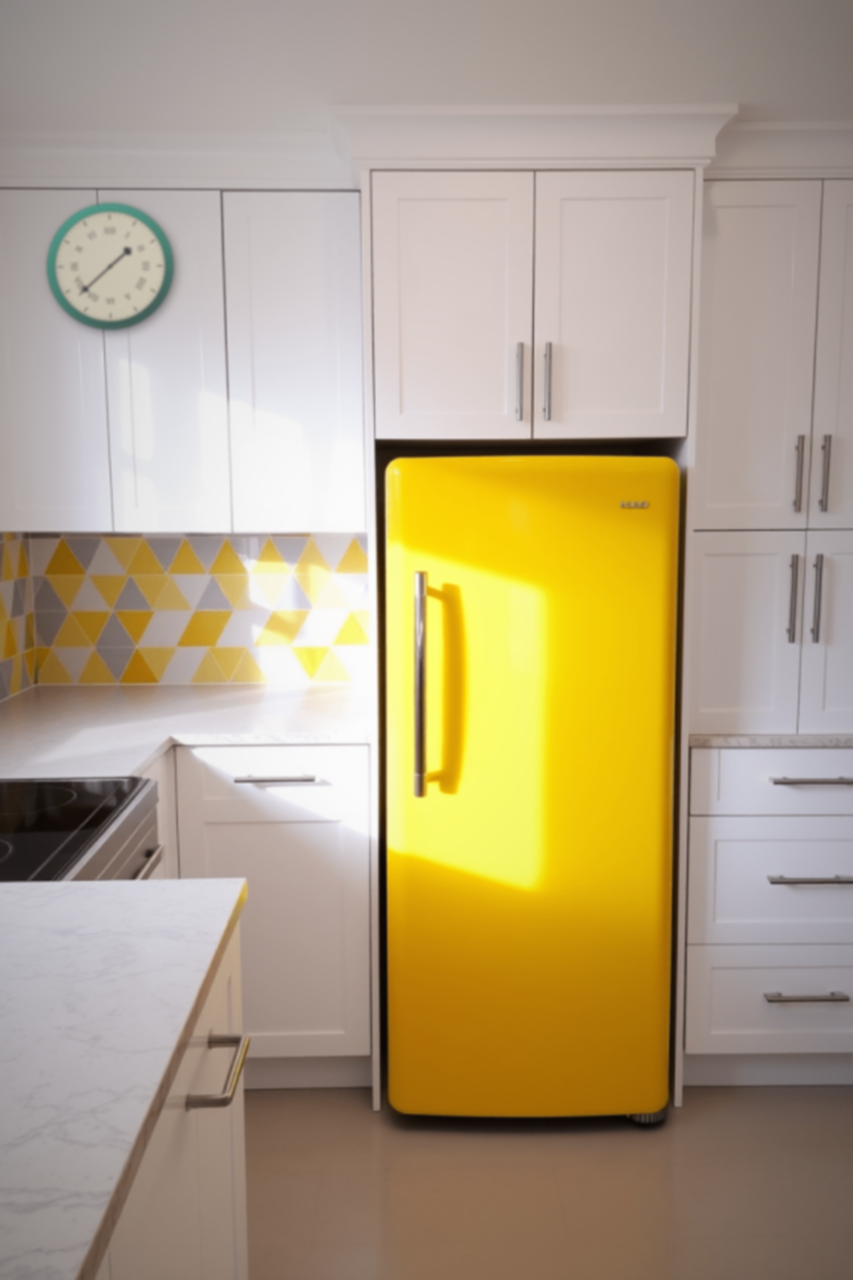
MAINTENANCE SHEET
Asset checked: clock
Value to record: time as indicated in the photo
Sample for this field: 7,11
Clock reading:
1,38
